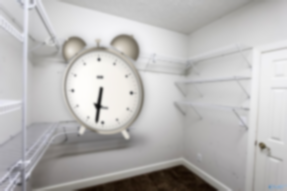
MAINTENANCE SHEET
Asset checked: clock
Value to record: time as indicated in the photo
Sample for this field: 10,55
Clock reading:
6,32
